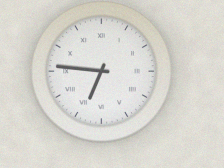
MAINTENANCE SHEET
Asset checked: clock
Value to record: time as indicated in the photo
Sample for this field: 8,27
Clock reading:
6,46
